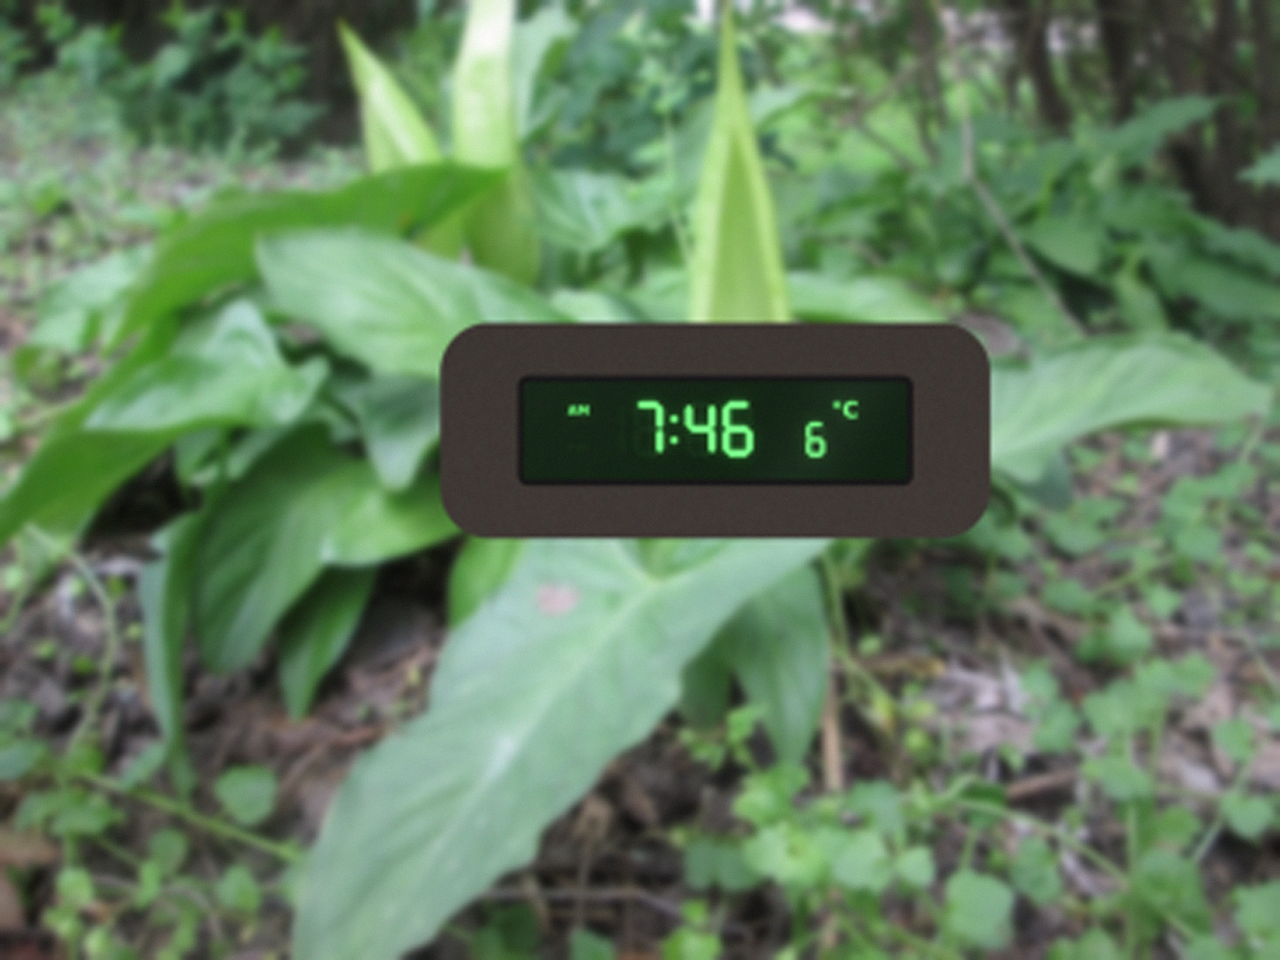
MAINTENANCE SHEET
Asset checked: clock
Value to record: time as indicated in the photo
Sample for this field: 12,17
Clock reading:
7,46
